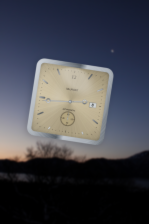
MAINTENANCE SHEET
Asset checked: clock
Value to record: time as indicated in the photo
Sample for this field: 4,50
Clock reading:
2,44
